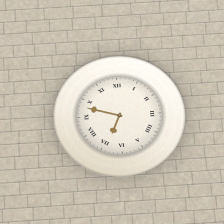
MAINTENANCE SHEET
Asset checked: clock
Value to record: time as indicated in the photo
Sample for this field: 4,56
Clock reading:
6,48
